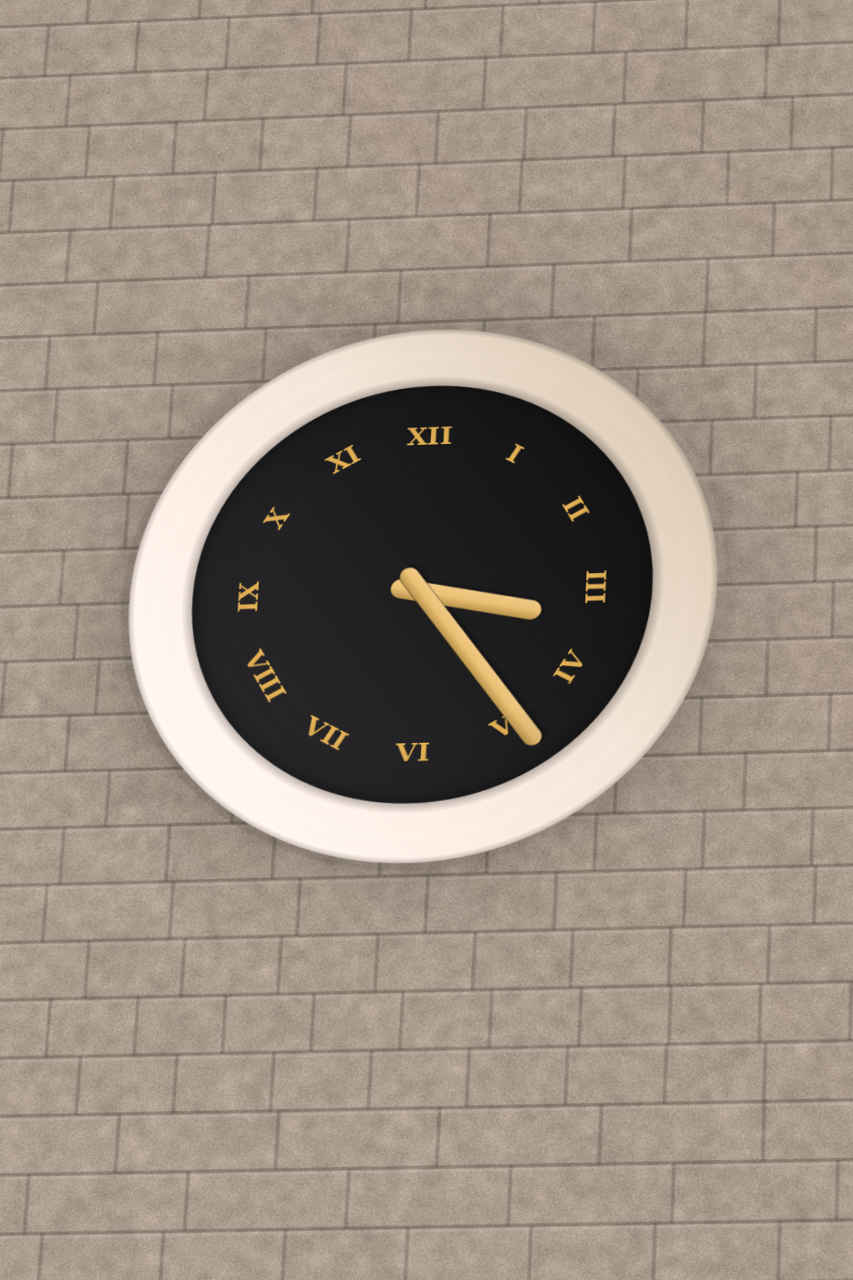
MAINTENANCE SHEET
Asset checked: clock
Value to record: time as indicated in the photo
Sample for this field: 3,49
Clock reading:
3,24
